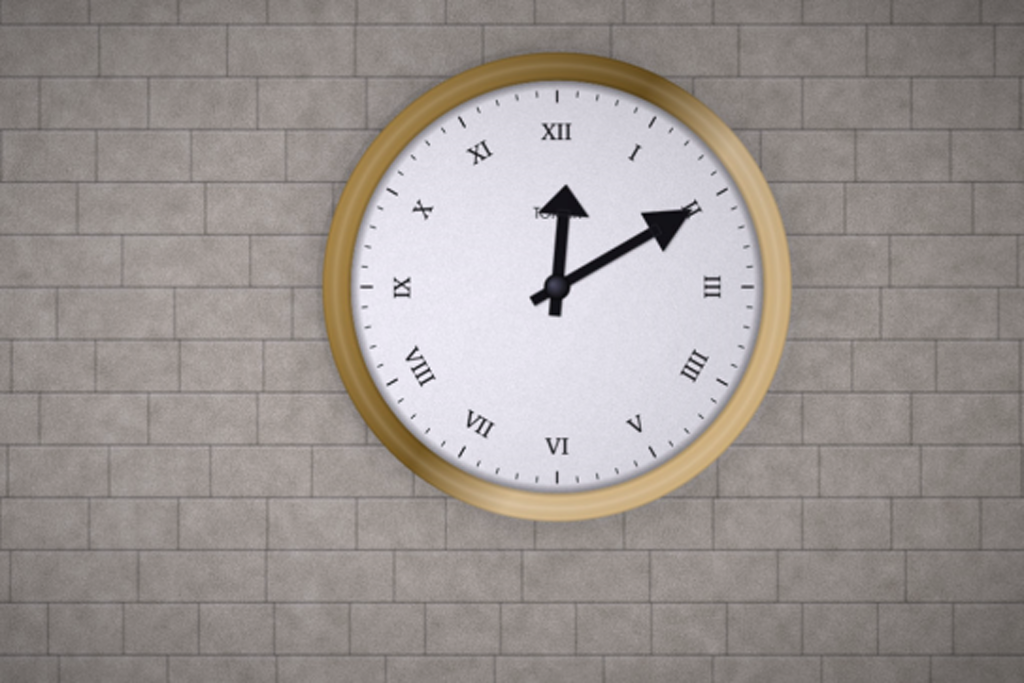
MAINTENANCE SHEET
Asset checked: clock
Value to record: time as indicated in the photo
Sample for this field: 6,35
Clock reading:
12,10
